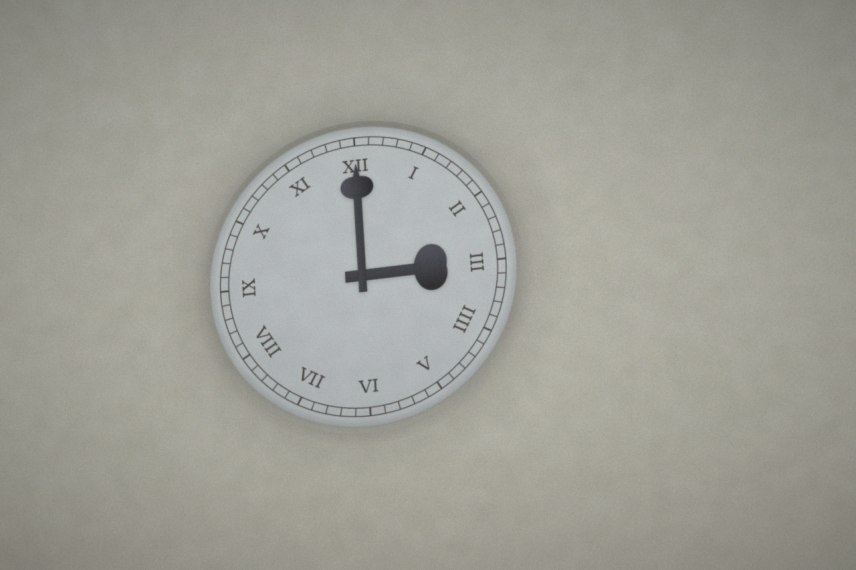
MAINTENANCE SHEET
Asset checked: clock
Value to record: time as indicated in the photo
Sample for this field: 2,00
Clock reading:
3,00
